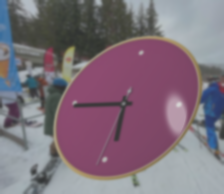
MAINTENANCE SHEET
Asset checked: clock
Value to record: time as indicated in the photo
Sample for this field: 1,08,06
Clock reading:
5,44,31
